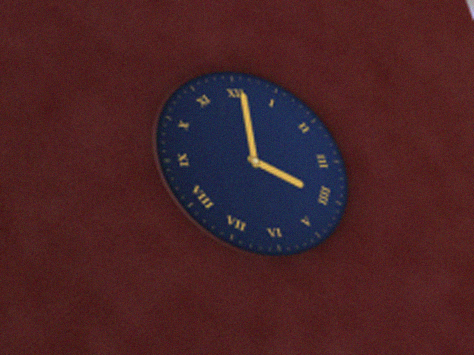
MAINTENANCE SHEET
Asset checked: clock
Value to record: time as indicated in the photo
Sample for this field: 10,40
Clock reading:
4,01
